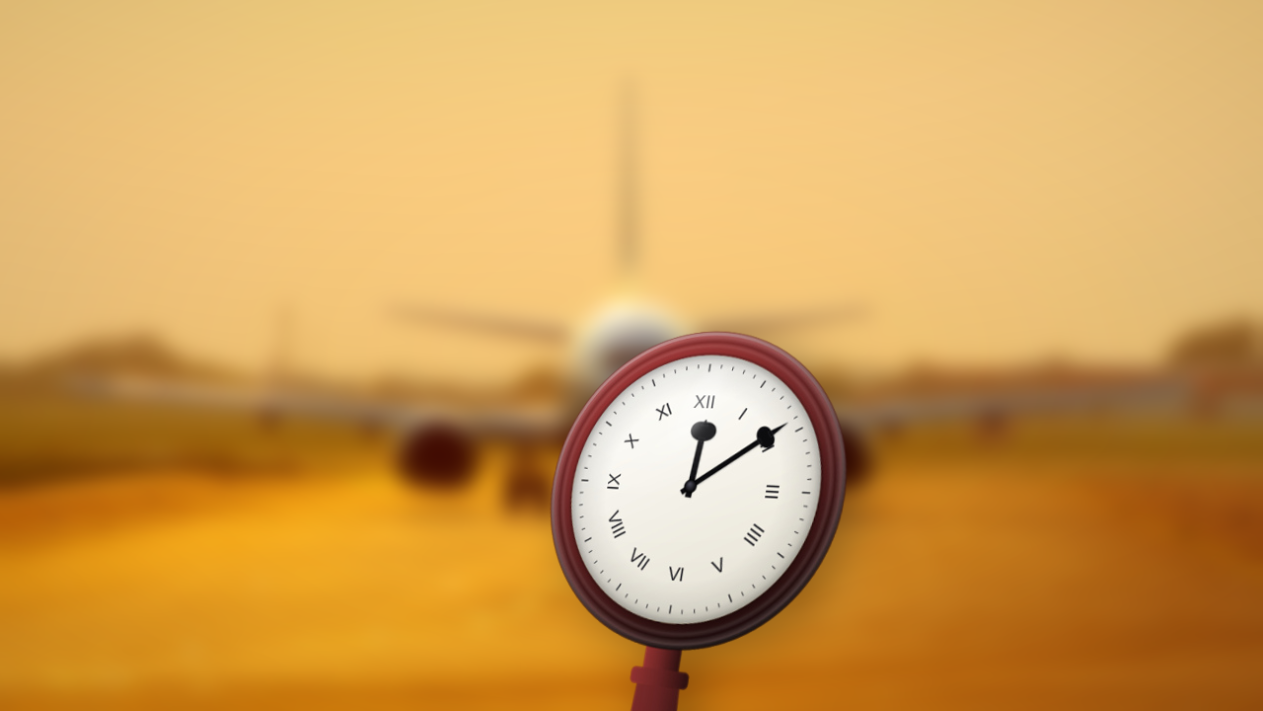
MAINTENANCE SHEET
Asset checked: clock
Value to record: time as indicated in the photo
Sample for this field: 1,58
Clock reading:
12,09
